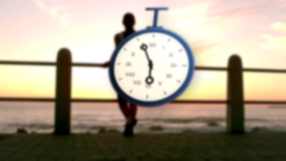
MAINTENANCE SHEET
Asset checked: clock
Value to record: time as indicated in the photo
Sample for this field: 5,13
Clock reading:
5,56
